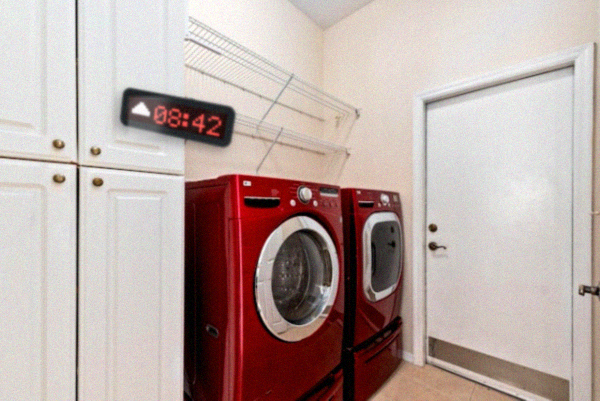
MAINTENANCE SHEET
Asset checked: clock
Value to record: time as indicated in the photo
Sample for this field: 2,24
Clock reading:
8,42
